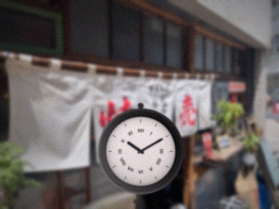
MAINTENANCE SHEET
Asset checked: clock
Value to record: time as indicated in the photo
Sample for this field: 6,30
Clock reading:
10,10
